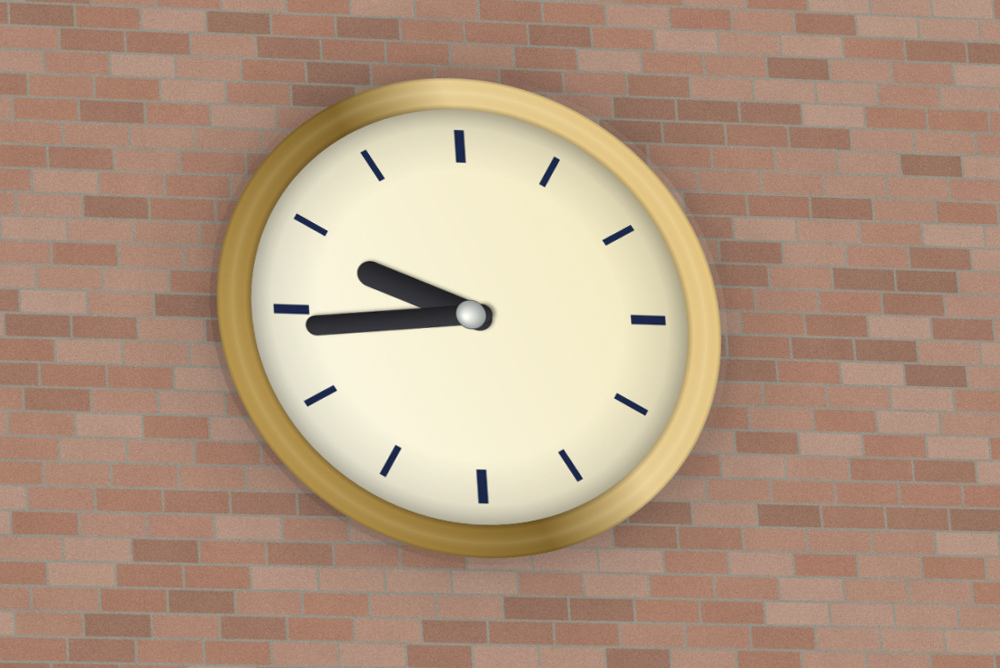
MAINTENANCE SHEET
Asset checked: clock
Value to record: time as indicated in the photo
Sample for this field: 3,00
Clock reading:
9,44
